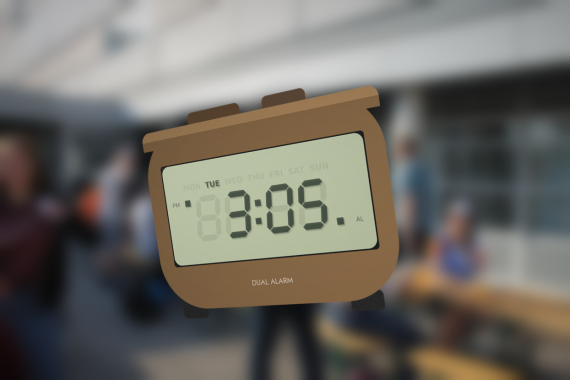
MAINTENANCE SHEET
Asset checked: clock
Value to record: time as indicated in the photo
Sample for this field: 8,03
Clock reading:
3,05
